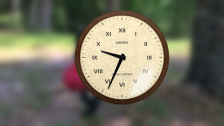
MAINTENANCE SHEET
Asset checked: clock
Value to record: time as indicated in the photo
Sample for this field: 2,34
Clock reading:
9,34
